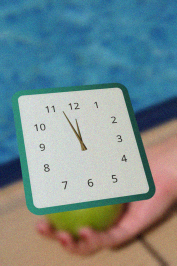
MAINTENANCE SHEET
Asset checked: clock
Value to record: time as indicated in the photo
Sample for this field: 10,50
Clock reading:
11,57
